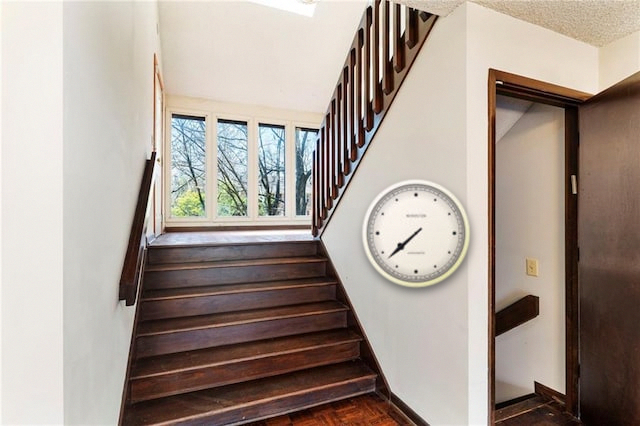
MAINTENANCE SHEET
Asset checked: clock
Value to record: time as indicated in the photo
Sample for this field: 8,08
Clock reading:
7,38
